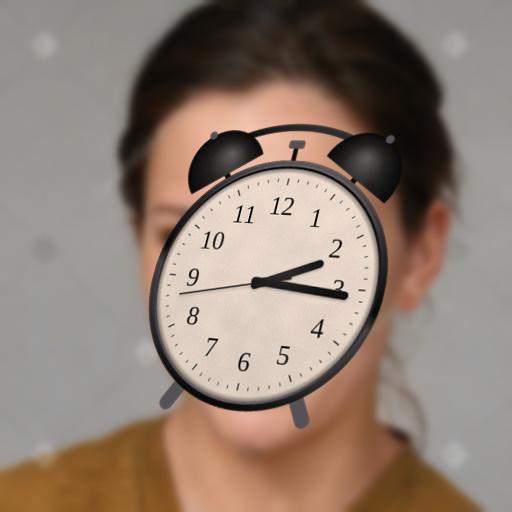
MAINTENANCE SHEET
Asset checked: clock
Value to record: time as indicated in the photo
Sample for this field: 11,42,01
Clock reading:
2,15,43
